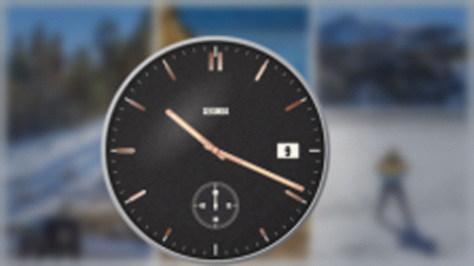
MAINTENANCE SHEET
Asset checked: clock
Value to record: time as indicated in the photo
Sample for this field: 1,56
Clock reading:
10,19
